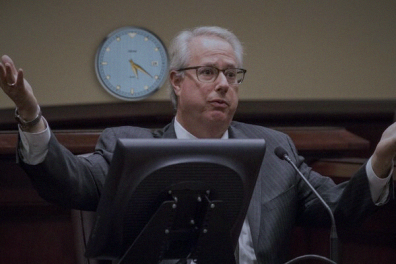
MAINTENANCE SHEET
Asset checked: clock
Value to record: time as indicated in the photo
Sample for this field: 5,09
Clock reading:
5,21
